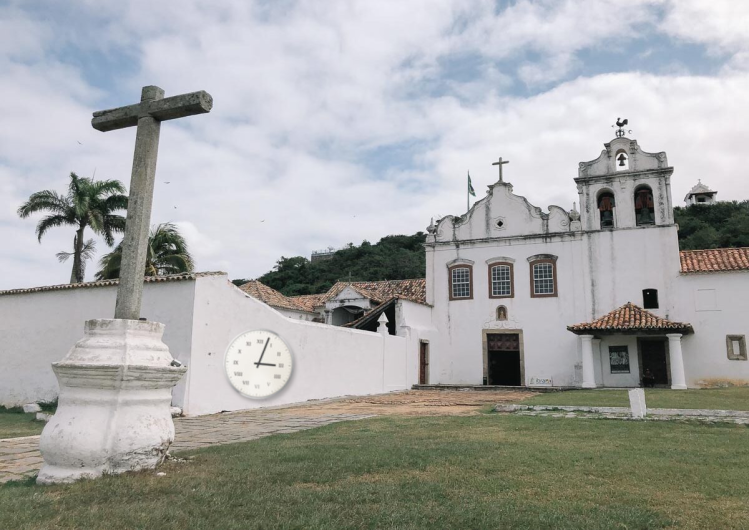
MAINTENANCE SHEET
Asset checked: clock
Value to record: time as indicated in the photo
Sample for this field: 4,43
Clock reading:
3,03
